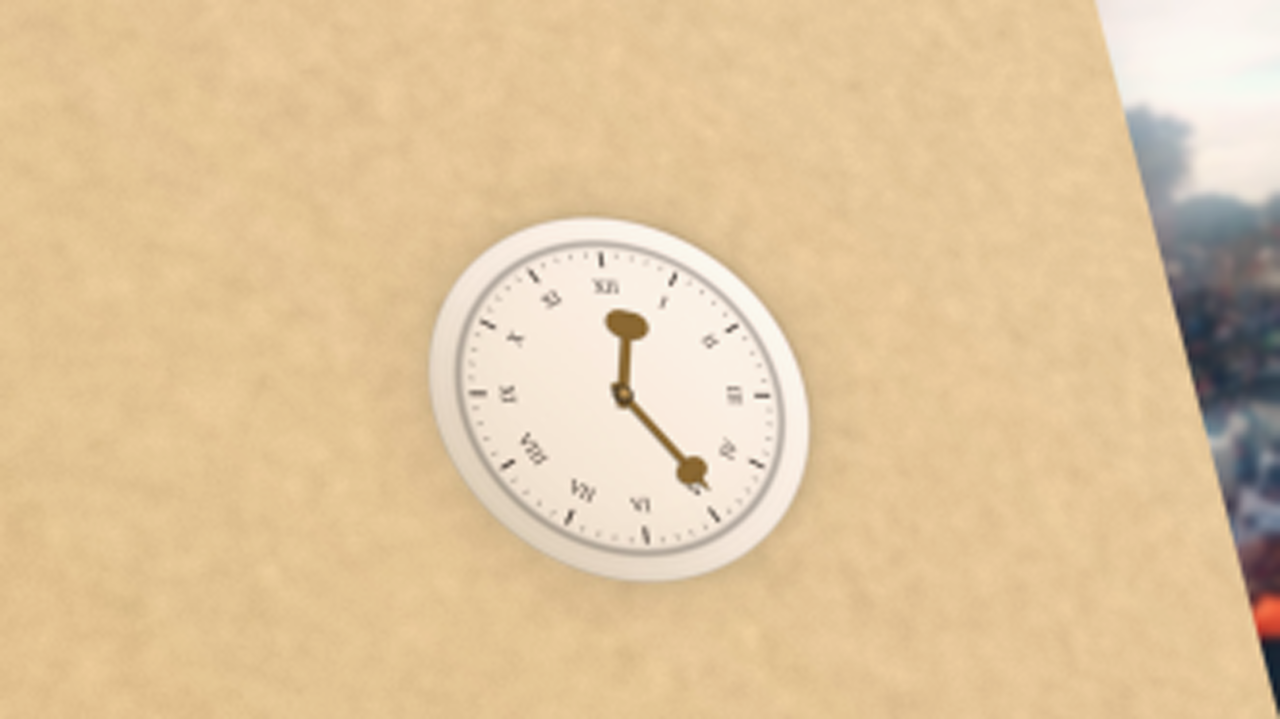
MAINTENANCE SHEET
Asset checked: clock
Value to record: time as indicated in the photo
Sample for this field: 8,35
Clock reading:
12,24
